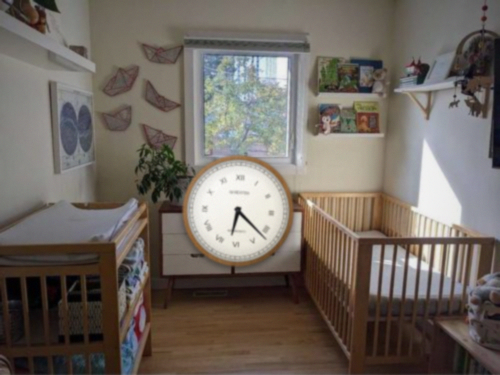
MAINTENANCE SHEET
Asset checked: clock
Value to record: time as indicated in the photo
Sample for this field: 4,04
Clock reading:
6,22
